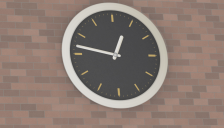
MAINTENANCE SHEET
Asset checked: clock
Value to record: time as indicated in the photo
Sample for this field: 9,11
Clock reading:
12,47
